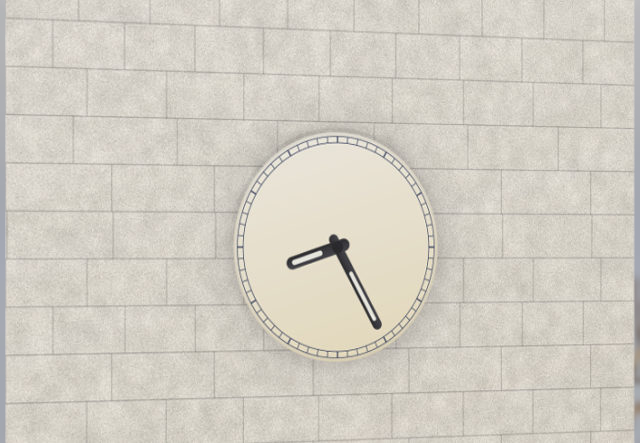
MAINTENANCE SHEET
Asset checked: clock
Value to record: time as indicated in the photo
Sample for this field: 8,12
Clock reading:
8,25
